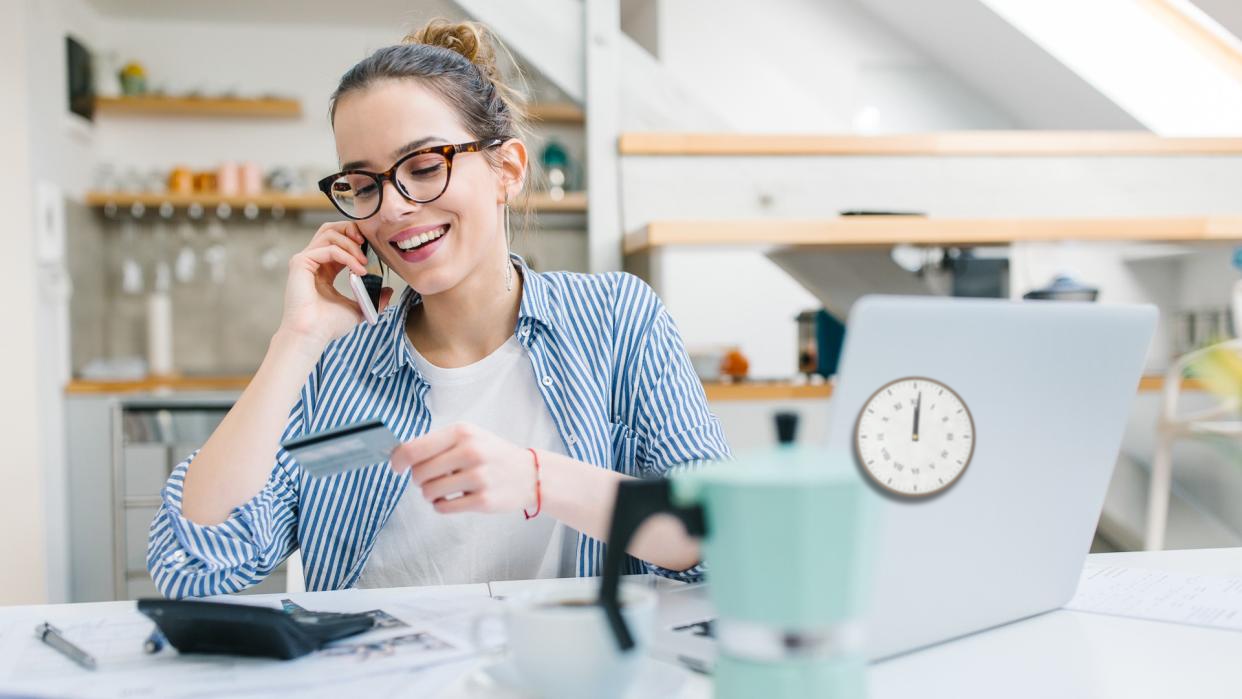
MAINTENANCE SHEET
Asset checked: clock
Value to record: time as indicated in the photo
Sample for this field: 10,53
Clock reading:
12,01
